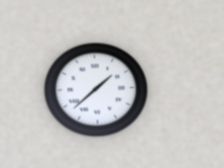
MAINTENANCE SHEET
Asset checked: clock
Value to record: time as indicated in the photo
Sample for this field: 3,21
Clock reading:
1,38
